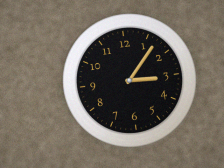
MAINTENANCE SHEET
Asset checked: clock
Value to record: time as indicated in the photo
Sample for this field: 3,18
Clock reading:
3,07
